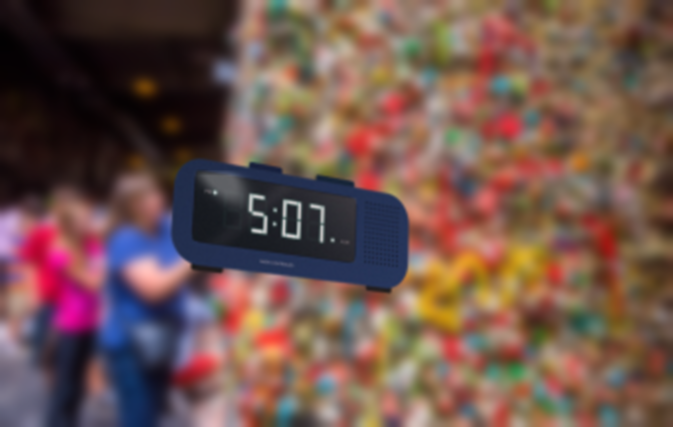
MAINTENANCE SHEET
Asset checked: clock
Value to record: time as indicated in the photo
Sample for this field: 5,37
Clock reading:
5,07
